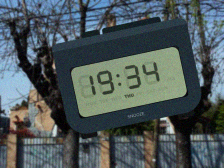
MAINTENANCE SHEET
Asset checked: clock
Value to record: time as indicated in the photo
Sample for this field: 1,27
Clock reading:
19,34
